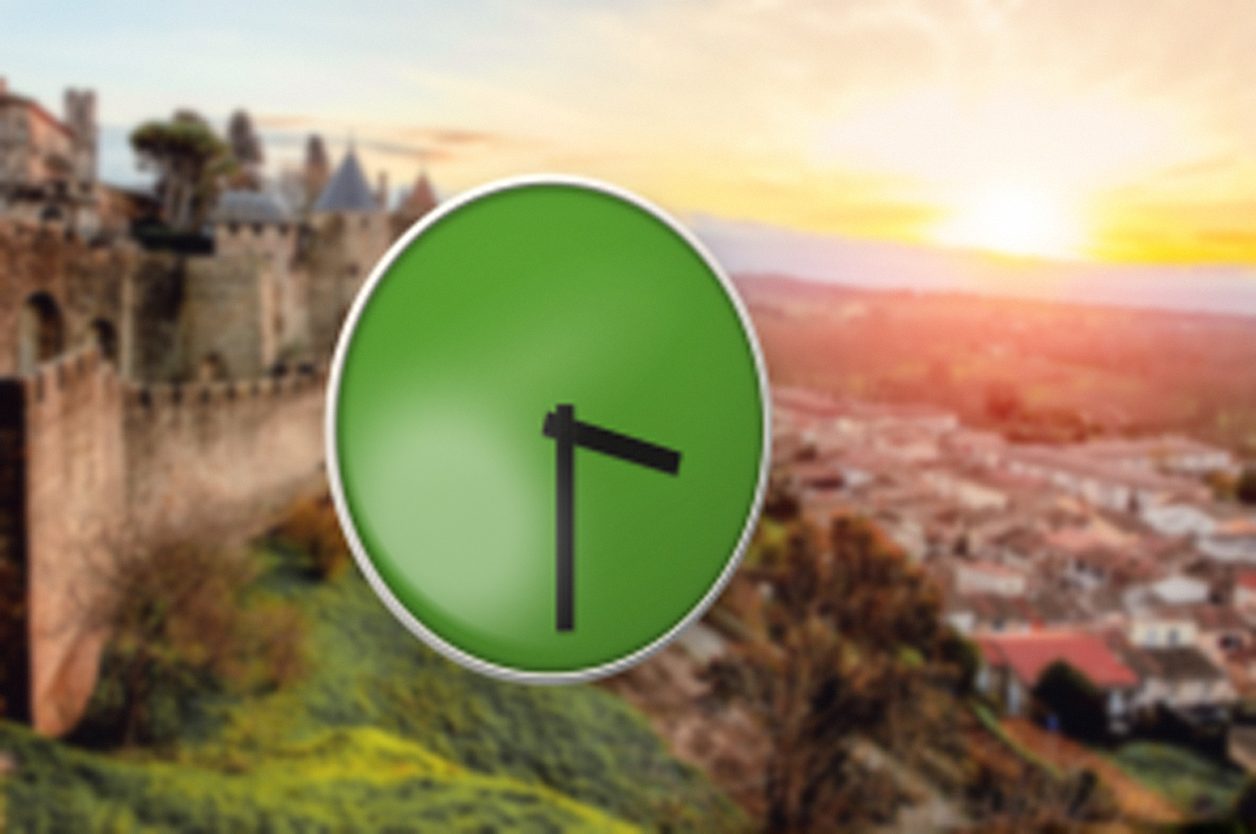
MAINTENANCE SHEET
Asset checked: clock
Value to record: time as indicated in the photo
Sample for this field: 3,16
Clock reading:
3,30
